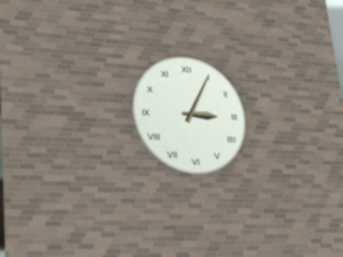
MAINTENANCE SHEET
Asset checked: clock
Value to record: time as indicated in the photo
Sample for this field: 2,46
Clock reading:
3,05
